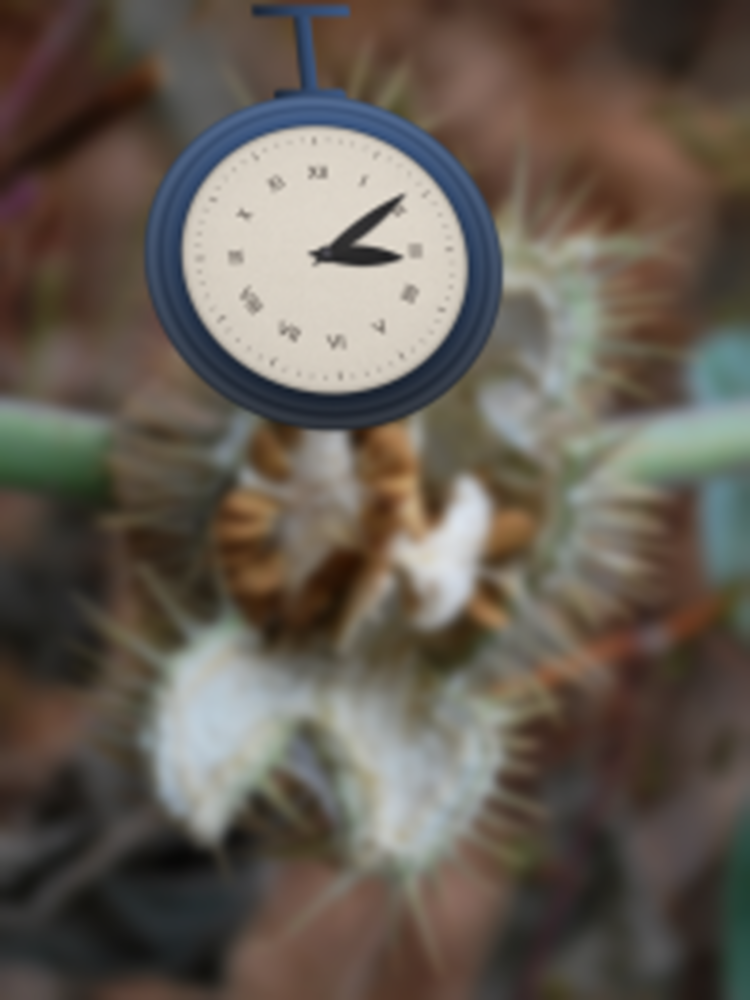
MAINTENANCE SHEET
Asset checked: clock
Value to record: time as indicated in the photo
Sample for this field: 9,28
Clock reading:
3,09
